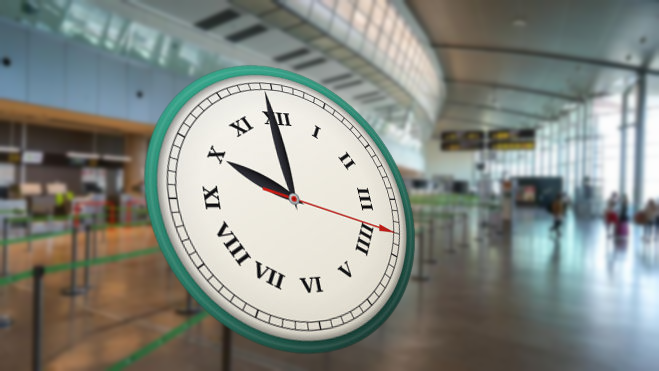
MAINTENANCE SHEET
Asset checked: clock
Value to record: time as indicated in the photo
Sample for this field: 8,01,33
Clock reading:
9,59,18
